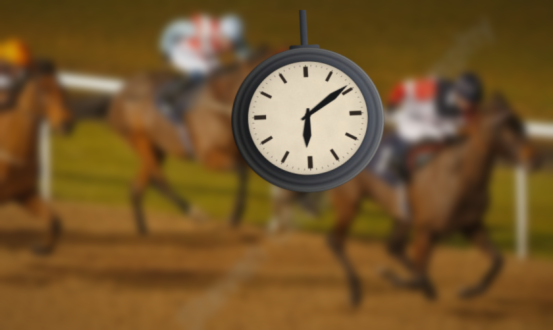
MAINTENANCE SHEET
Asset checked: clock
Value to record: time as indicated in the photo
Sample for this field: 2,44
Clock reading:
6,09
